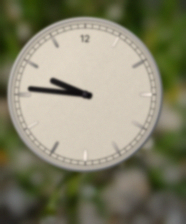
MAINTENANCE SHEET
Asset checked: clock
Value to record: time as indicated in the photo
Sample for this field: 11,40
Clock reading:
9,46
